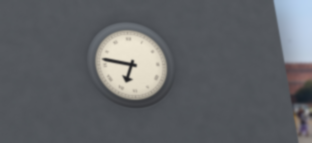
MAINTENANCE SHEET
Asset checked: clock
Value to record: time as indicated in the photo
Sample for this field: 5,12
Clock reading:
6,47
